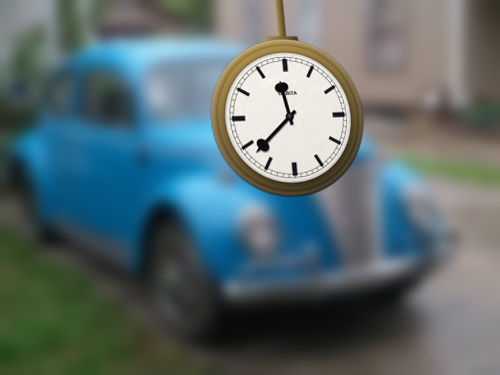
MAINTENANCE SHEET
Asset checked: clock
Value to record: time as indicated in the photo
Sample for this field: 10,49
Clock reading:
11,38
